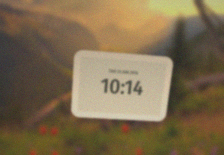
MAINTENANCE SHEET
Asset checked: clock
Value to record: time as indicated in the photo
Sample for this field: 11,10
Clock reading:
10,14
